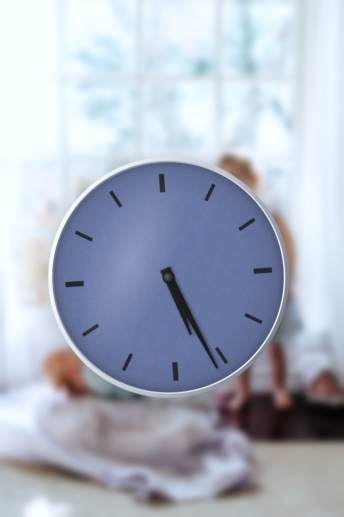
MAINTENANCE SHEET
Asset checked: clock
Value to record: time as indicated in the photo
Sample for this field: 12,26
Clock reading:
5,26
